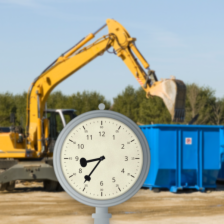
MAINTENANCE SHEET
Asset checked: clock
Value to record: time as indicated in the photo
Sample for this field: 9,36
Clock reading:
8,36
